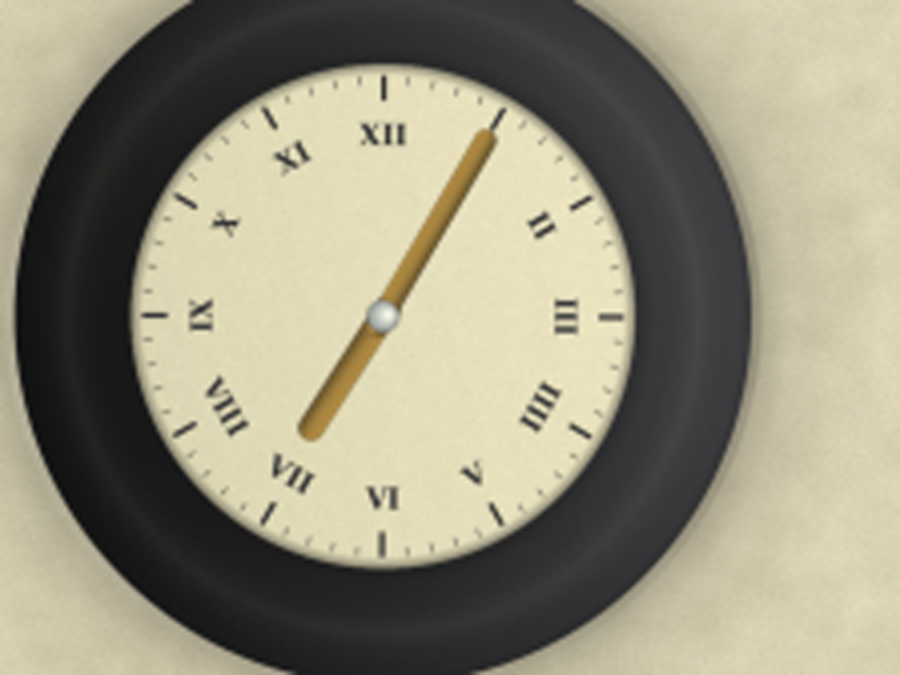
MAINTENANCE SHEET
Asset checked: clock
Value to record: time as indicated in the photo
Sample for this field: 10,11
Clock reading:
7,05
